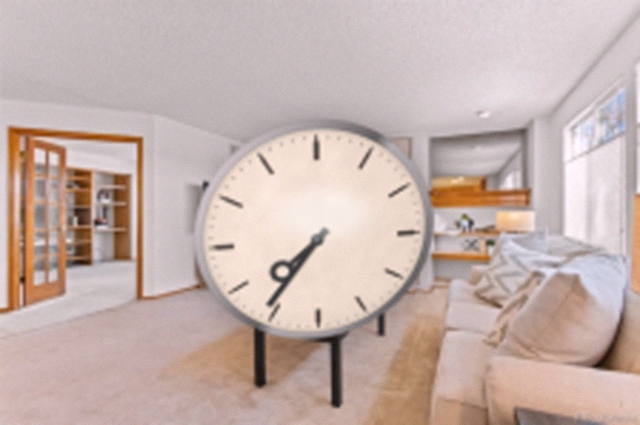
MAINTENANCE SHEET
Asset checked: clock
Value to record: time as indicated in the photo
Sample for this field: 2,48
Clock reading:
7,36
